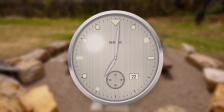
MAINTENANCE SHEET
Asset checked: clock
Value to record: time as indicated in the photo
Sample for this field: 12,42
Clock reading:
7,01
